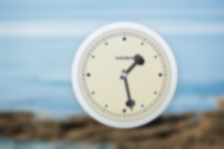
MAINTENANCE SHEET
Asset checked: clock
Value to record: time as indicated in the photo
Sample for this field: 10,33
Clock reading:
1,28
